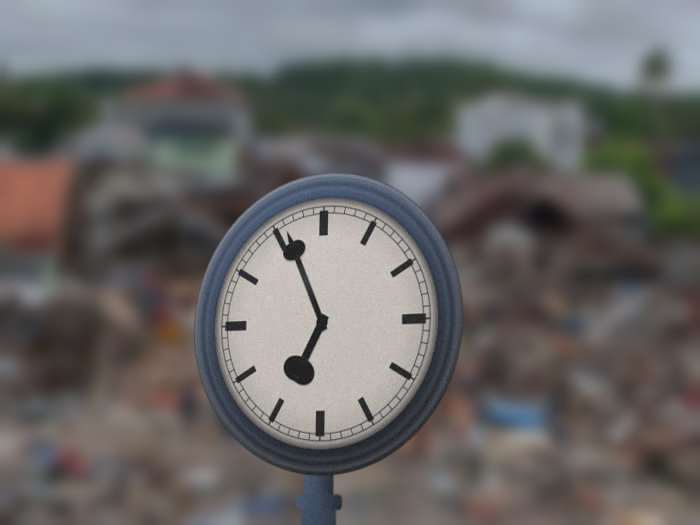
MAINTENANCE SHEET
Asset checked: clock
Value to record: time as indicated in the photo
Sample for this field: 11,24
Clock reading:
6,56
